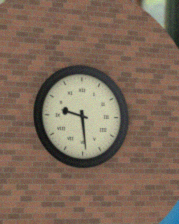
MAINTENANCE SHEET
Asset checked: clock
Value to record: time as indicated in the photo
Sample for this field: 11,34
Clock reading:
9,29
